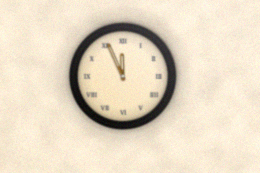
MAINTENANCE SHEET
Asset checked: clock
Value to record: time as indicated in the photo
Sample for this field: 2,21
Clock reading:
11,56
